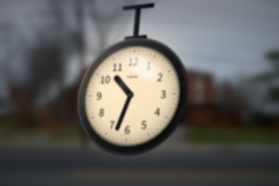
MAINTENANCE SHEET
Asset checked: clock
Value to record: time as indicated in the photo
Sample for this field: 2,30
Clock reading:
10,33
